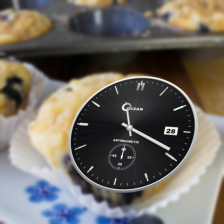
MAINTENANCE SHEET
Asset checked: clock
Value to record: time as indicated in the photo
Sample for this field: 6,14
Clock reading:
11,19
